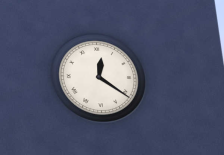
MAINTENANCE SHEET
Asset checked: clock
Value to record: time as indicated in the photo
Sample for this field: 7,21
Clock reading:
12,21
